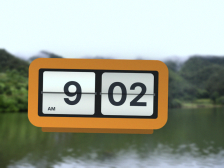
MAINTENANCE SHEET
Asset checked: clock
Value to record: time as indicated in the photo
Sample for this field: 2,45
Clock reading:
9,02
